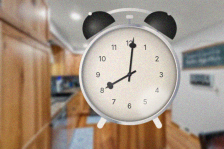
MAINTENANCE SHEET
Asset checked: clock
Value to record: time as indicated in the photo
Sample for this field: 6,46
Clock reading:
8,01
